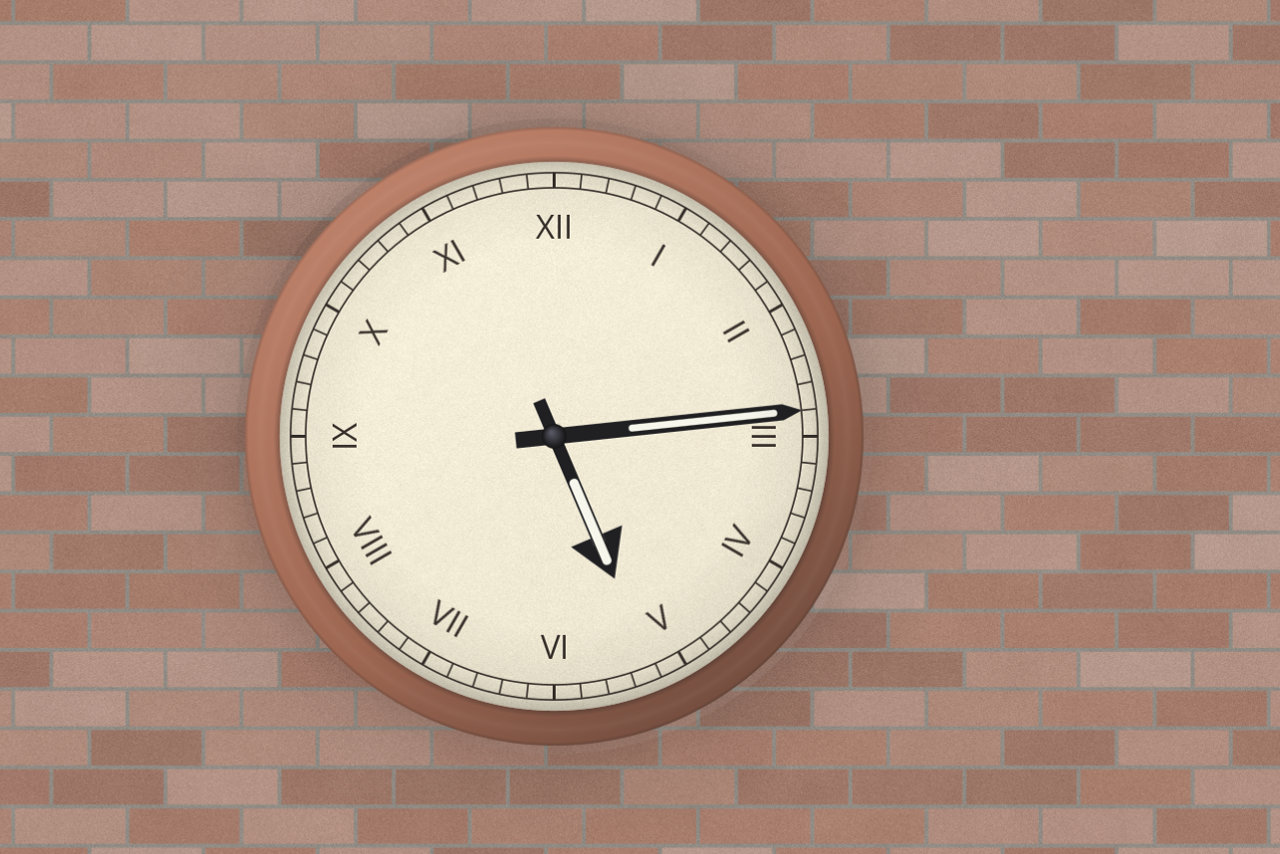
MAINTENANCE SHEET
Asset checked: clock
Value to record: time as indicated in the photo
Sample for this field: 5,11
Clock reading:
5,14
